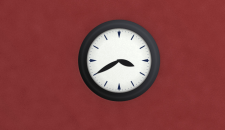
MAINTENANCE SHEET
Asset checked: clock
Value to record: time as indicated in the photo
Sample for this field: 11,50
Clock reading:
3,40
